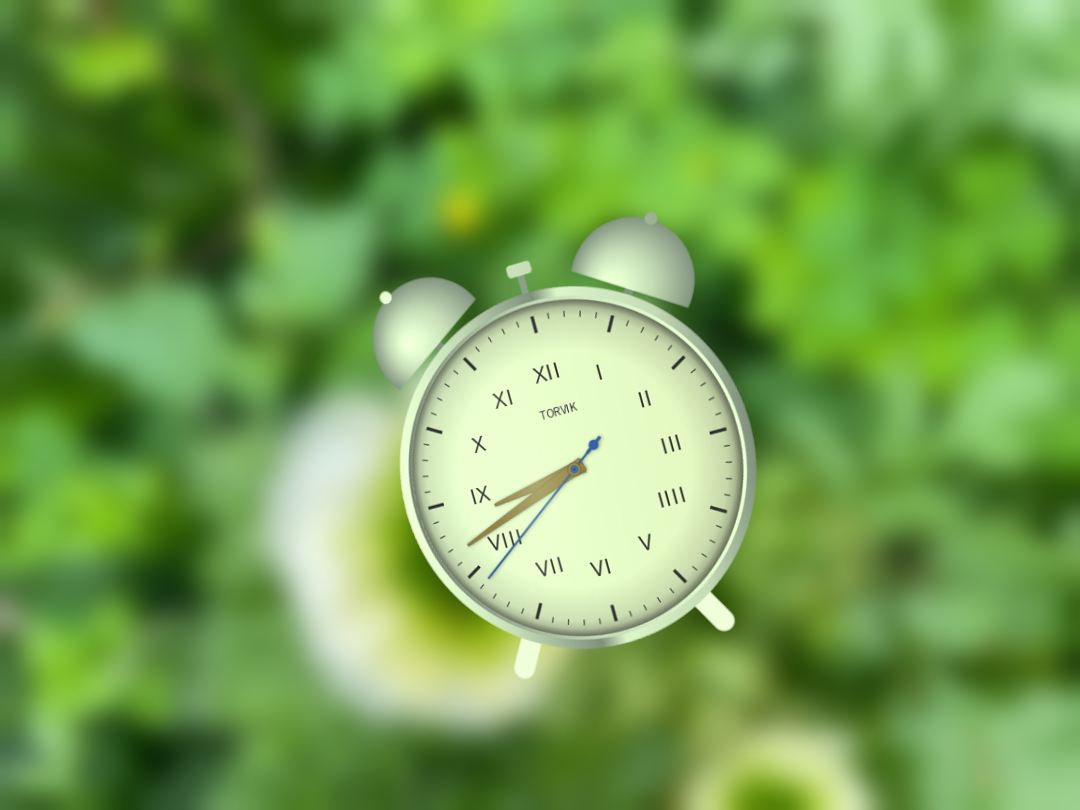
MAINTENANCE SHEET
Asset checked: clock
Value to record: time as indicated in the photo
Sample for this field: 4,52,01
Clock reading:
8,41,39
